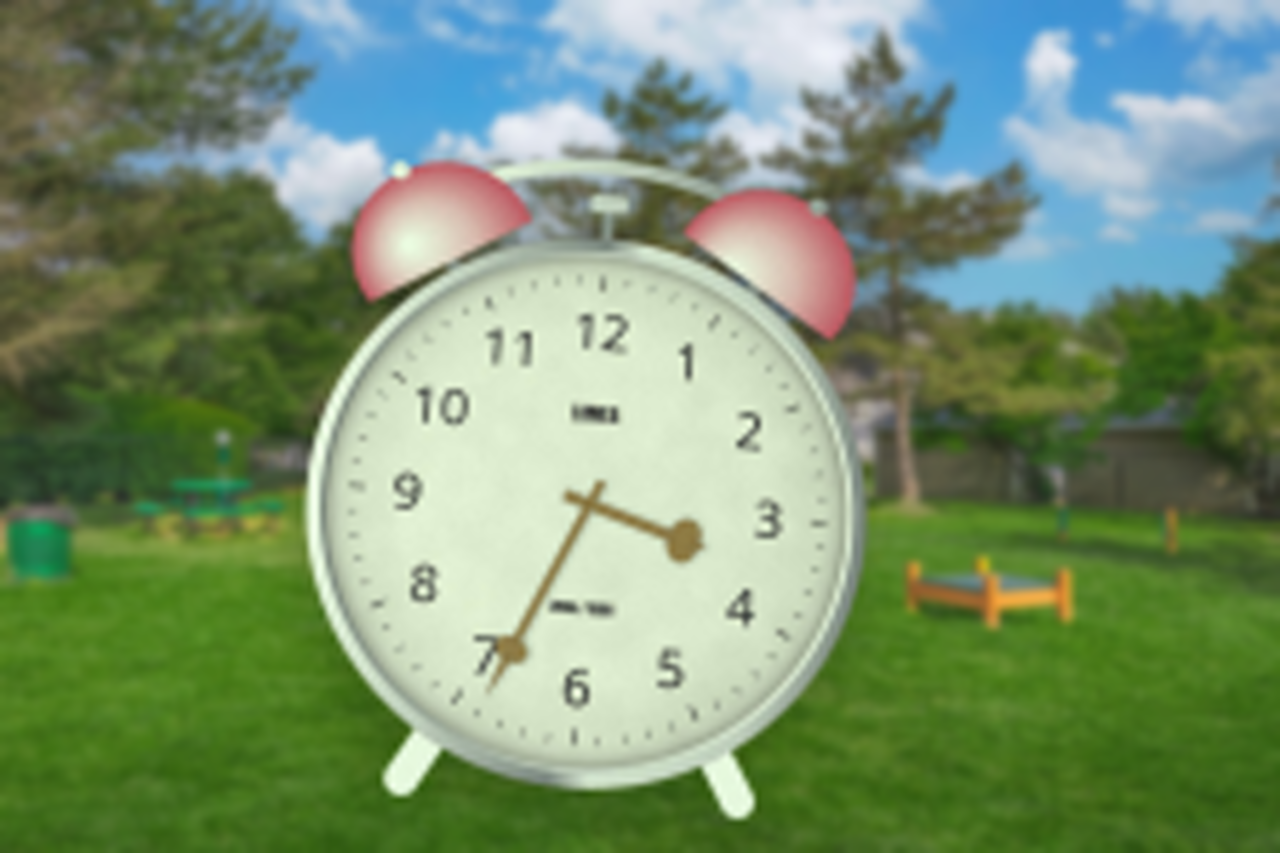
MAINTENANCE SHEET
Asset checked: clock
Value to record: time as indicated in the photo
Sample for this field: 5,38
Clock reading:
3,34
